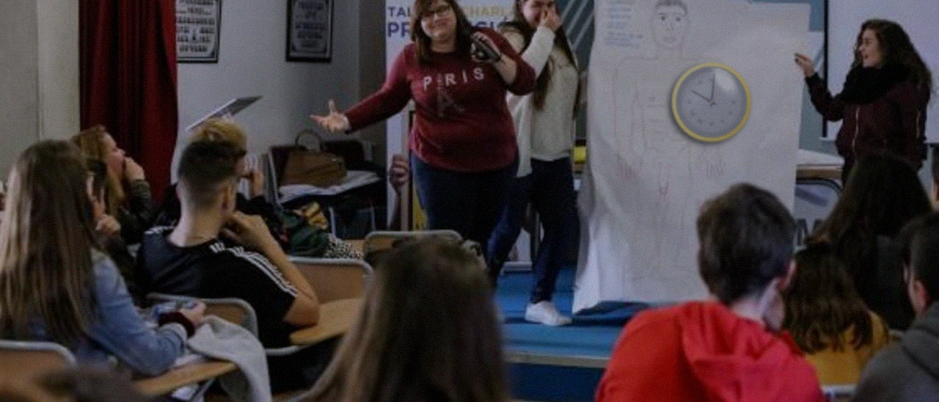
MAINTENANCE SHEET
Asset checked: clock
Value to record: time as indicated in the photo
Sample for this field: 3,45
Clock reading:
10,01
